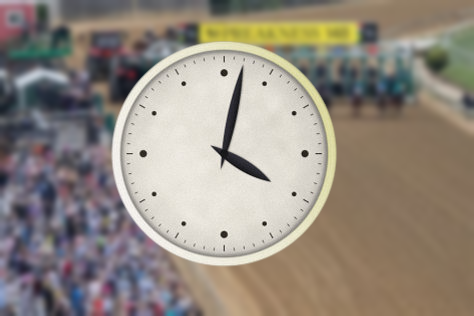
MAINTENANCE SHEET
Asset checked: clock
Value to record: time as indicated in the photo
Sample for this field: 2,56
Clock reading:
4,02
